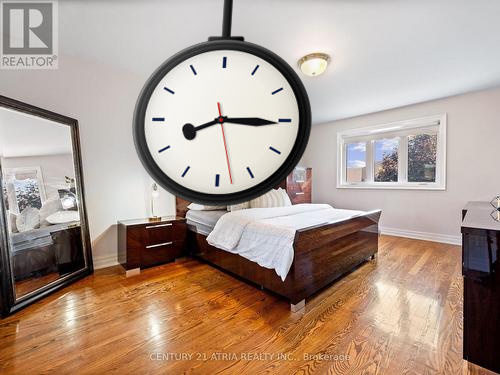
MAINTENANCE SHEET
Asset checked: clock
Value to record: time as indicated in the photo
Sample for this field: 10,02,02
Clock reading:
8,15,28
